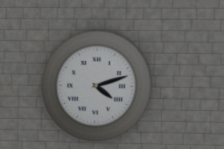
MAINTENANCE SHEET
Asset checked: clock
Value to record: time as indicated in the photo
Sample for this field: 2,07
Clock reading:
4,12
